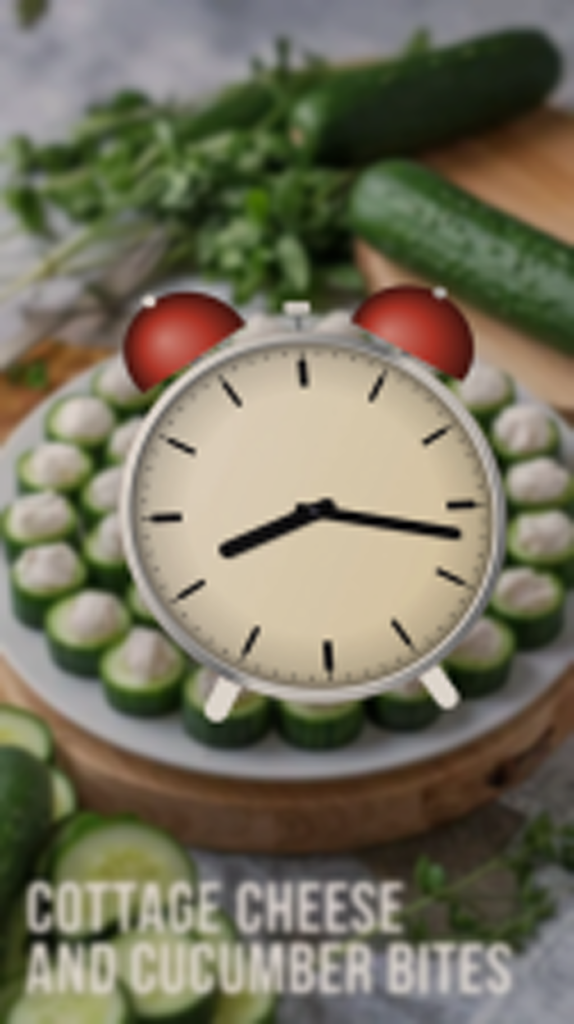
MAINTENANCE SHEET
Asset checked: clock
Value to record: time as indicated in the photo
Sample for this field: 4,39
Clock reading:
8,17
